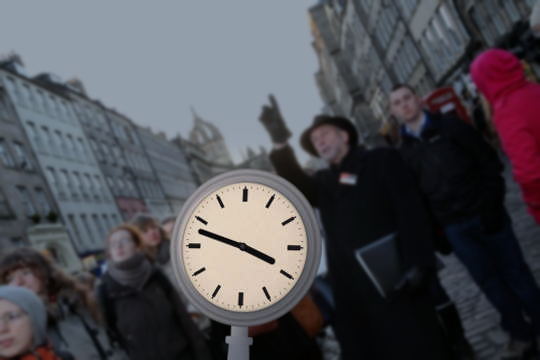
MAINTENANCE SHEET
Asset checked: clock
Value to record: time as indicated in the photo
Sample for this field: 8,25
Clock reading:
3,48
